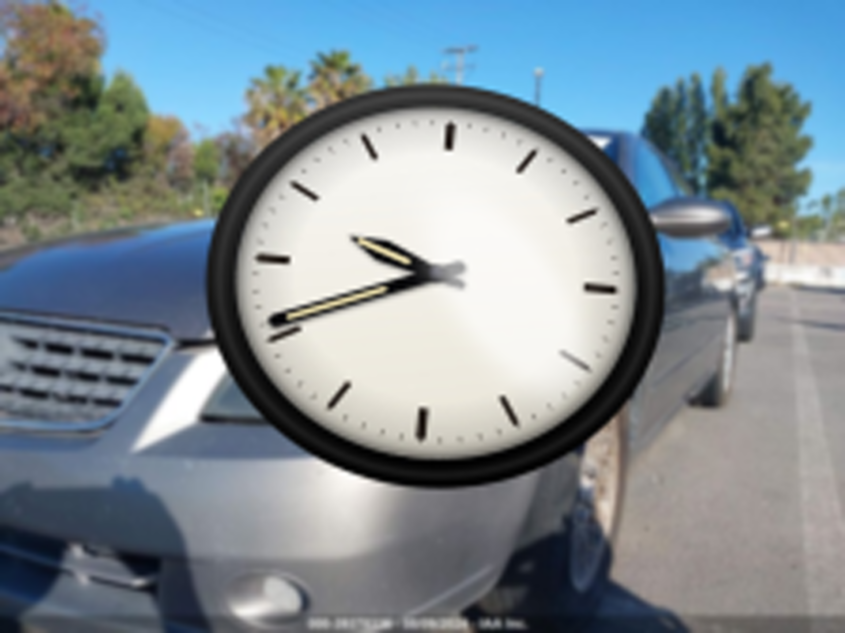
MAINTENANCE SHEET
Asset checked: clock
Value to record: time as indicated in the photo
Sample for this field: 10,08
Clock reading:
9,41
